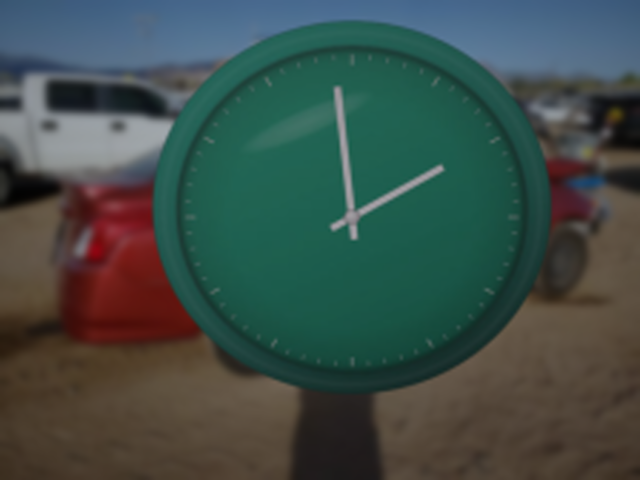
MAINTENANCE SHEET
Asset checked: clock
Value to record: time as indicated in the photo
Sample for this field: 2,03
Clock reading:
1,59
